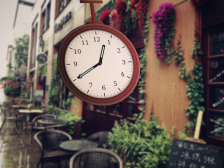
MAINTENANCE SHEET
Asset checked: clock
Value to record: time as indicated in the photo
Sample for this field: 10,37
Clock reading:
12,40
